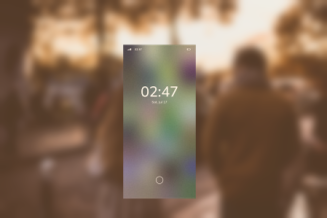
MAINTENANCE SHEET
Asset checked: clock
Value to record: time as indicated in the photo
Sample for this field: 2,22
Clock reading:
2,47
